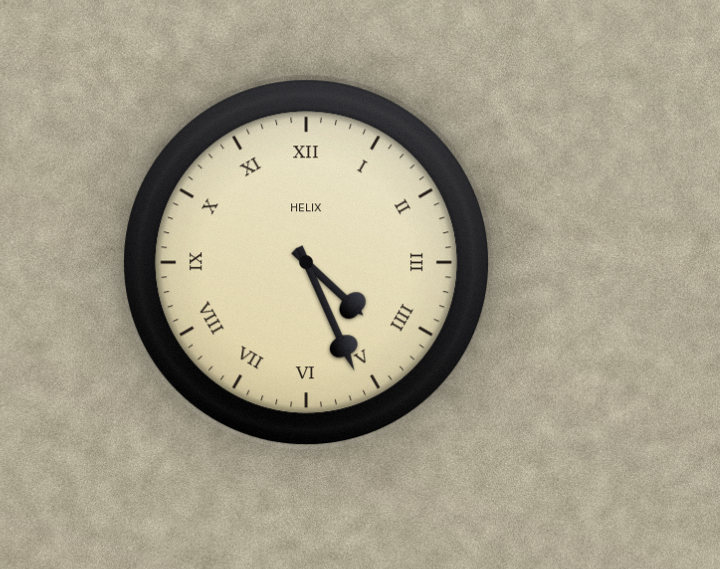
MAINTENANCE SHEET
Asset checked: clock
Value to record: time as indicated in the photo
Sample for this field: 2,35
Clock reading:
4,26
